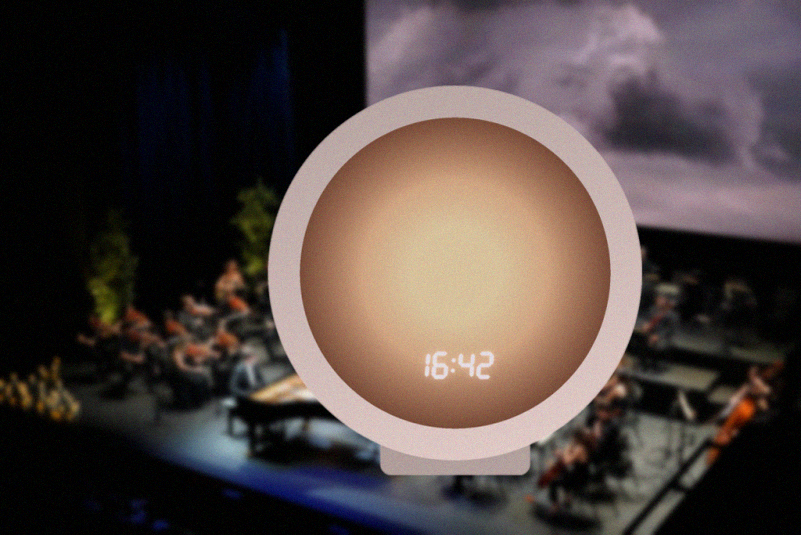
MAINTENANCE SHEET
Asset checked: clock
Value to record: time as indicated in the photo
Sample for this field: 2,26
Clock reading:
16,42
